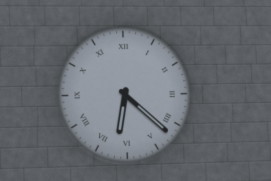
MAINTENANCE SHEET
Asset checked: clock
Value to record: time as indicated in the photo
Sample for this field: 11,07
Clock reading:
6,22
